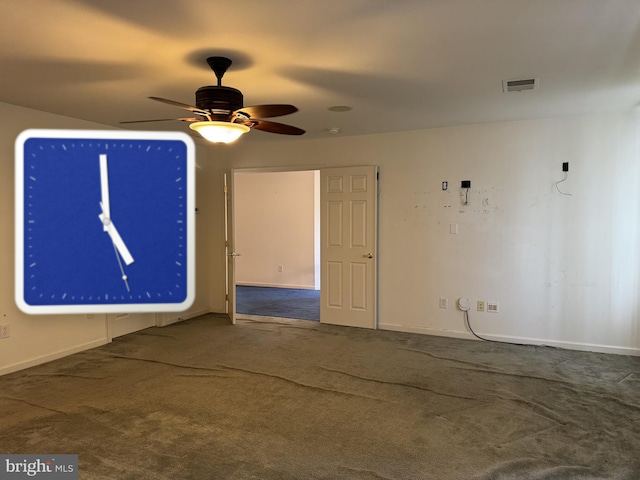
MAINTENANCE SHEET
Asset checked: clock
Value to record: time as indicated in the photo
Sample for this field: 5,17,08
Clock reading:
4,59,27
